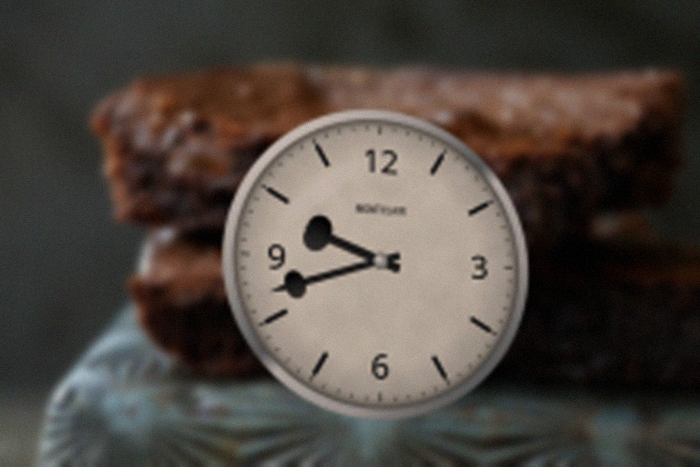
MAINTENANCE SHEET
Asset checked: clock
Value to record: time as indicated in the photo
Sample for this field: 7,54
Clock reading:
9,42
